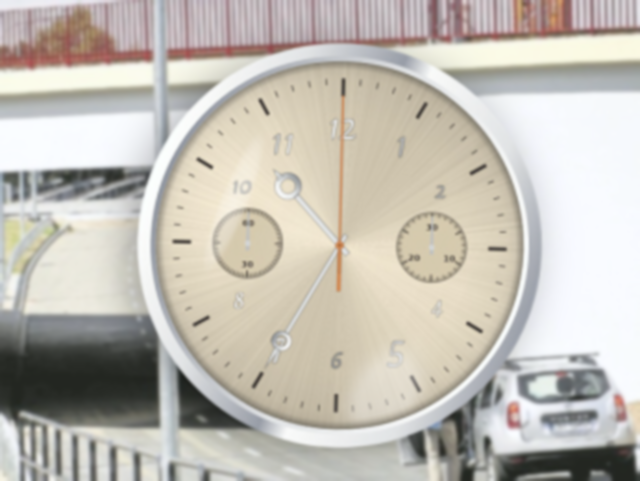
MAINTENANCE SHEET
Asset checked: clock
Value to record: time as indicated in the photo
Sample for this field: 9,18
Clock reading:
10,35
